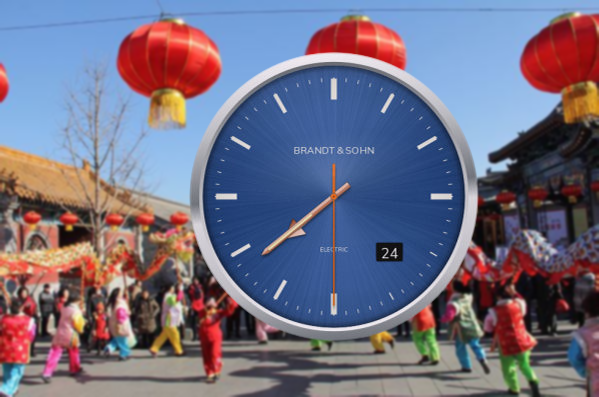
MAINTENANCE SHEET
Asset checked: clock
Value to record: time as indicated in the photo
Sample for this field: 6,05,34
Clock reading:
7,38,30
